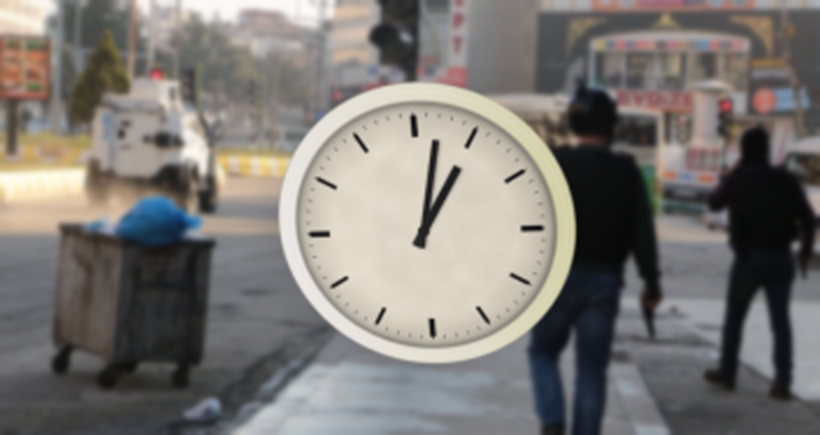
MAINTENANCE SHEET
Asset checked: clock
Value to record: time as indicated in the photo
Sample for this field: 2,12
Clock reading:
1,02
